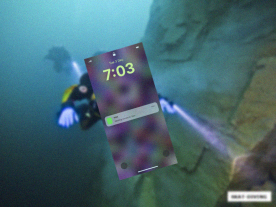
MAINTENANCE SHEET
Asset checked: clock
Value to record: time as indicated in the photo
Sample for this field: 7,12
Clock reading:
7,03
